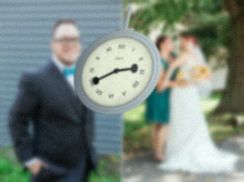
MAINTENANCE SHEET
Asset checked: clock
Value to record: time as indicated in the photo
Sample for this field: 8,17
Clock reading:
2,40
